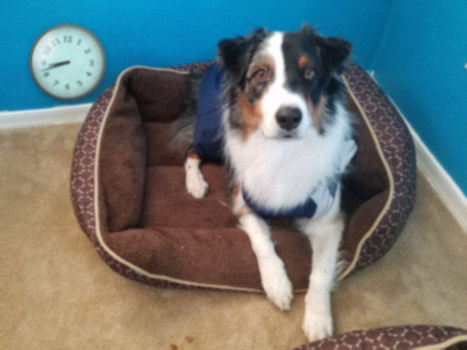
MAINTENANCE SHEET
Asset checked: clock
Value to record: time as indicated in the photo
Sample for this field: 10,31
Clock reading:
8,42
